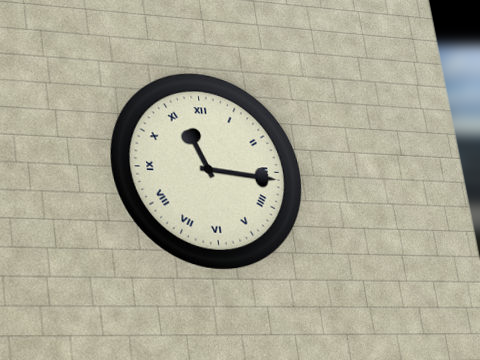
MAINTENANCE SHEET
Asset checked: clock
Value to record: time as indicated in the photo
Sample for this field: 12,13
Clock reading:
11,16
